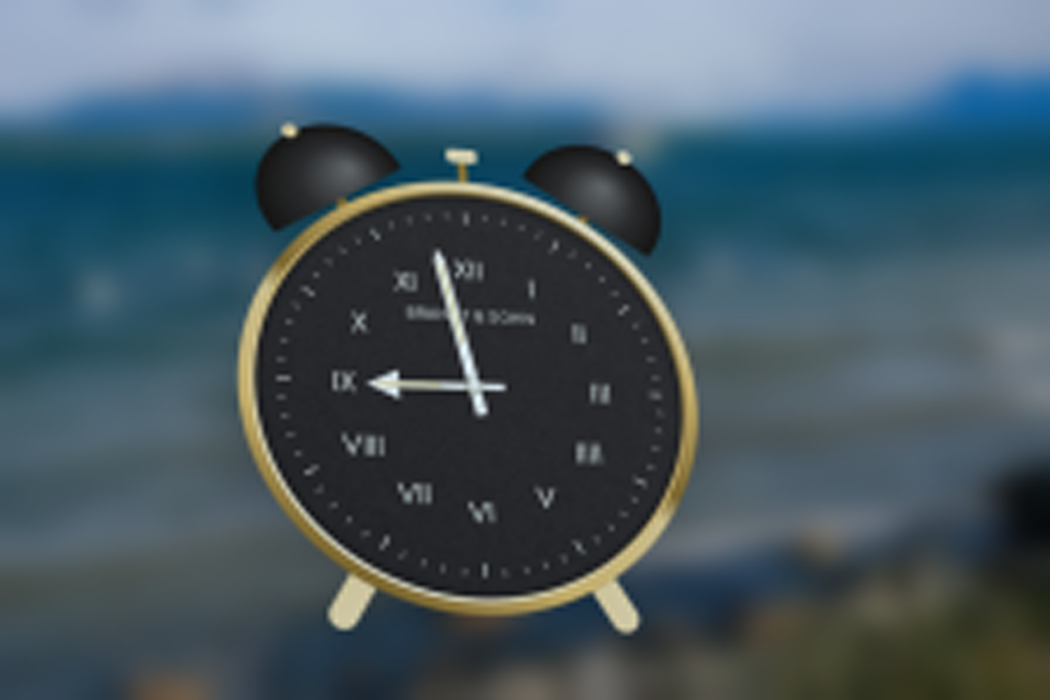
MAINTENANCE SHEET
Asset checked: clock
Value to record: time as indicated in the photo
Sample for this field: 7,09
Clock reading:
8,58
